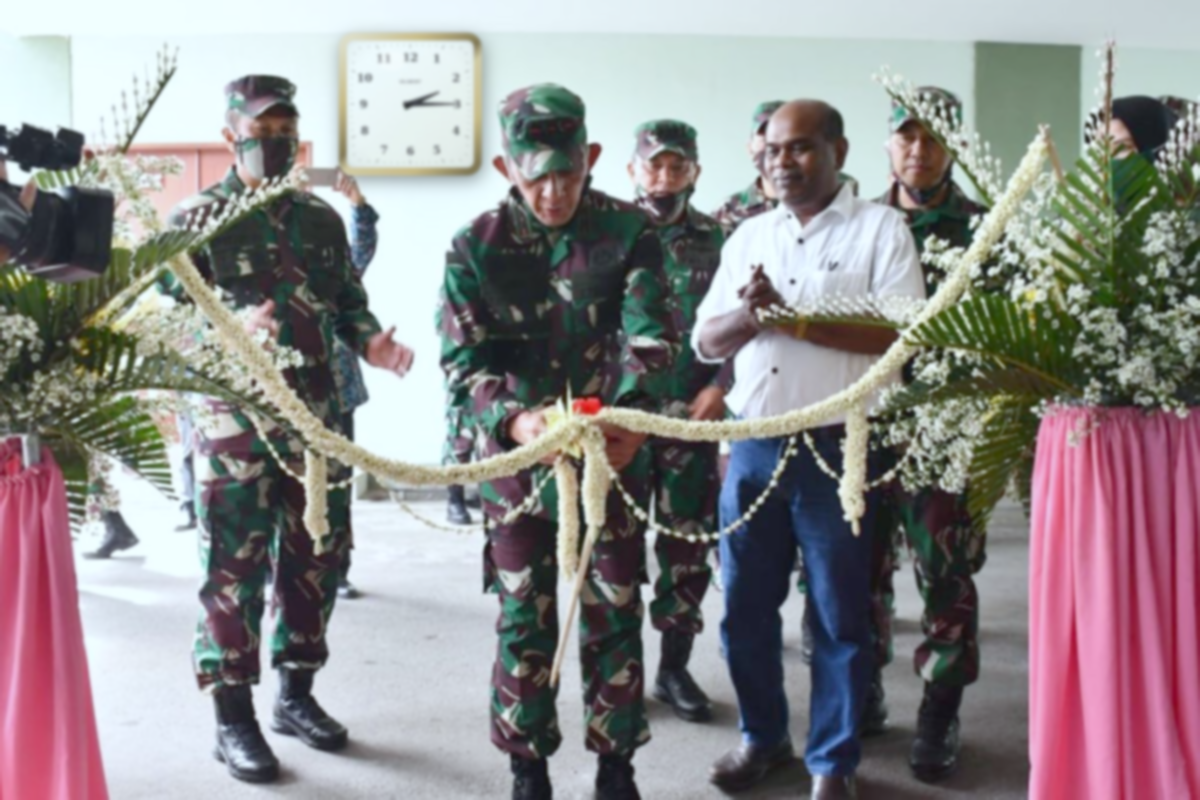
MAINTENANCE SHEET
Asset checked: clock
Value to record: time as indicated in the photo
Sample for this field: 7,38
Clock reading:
2,15
